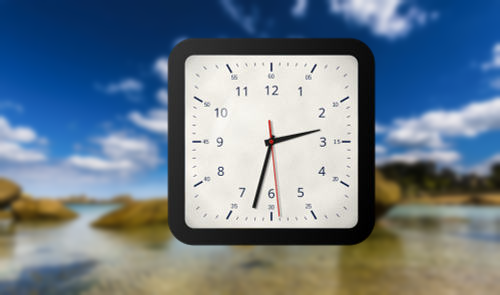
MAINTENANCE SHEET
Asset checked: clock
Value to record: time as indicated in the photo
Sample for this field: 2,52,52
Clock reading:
2,32,29
